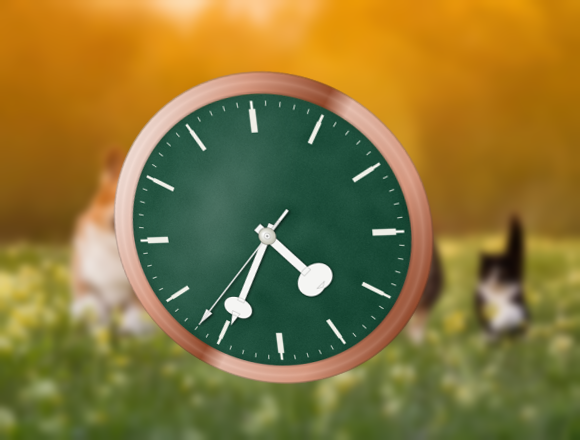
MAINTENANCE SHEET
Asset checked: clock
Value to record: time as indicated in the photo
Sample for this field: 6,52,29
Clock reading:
4,34,37
